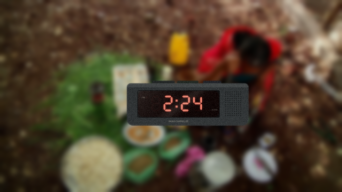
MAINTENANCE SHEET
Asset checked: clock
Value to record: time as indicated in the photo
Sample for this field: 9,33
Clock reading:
2,24
